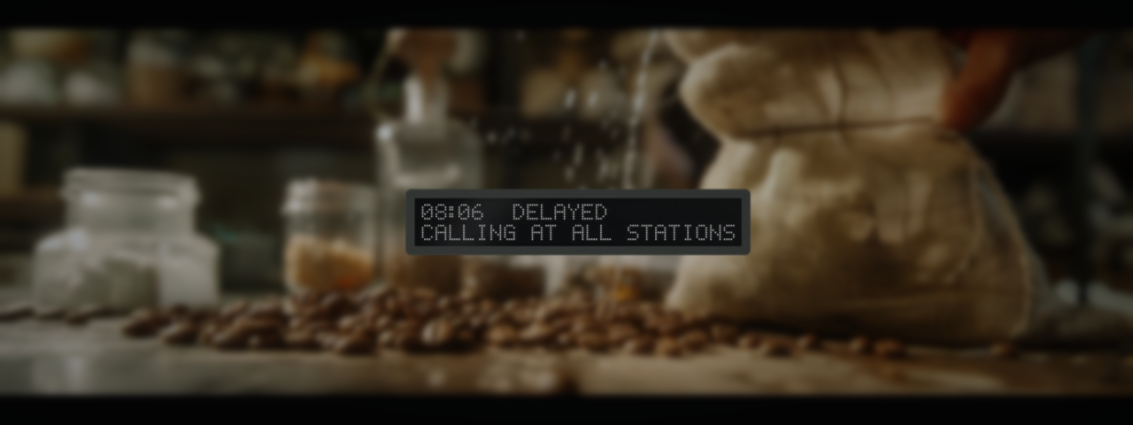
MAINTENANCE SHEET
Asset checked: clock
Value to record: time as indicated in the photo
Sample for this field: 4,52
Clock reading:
8,06
